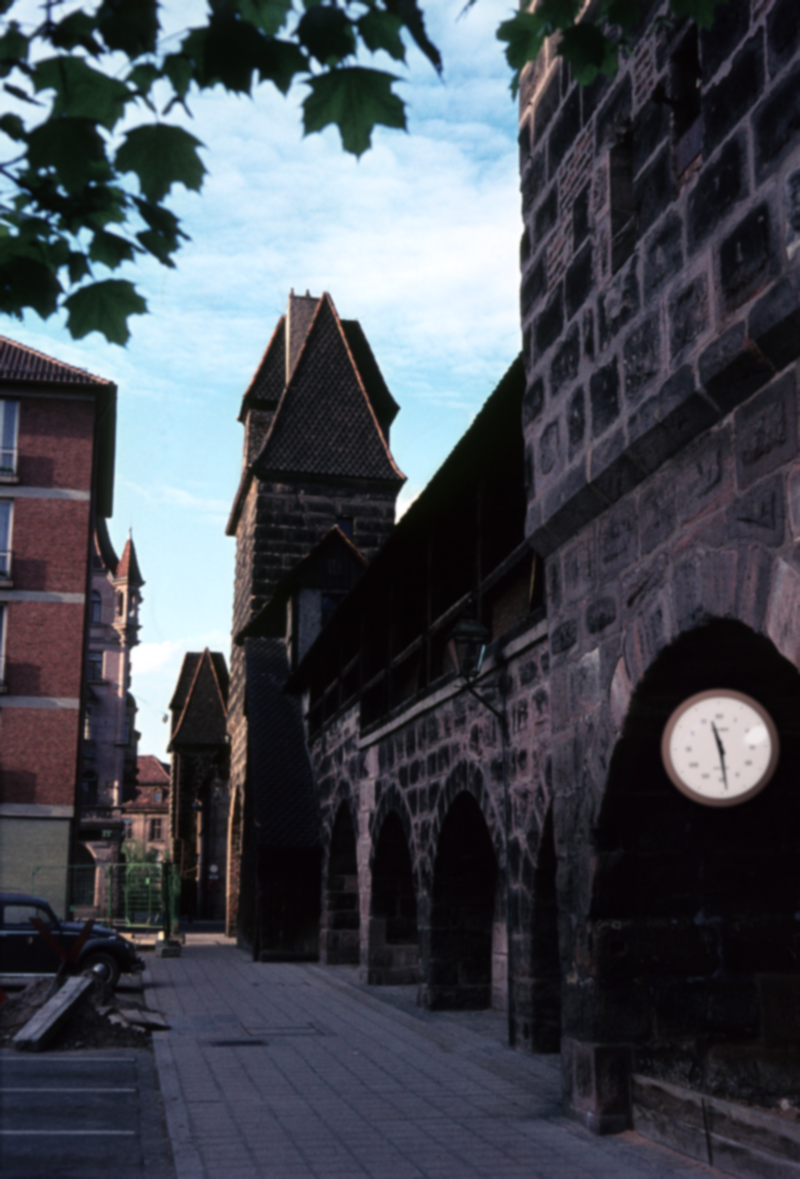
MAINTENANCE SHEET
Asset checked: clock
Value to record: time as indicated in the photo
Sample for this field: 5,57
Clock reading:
11,29
